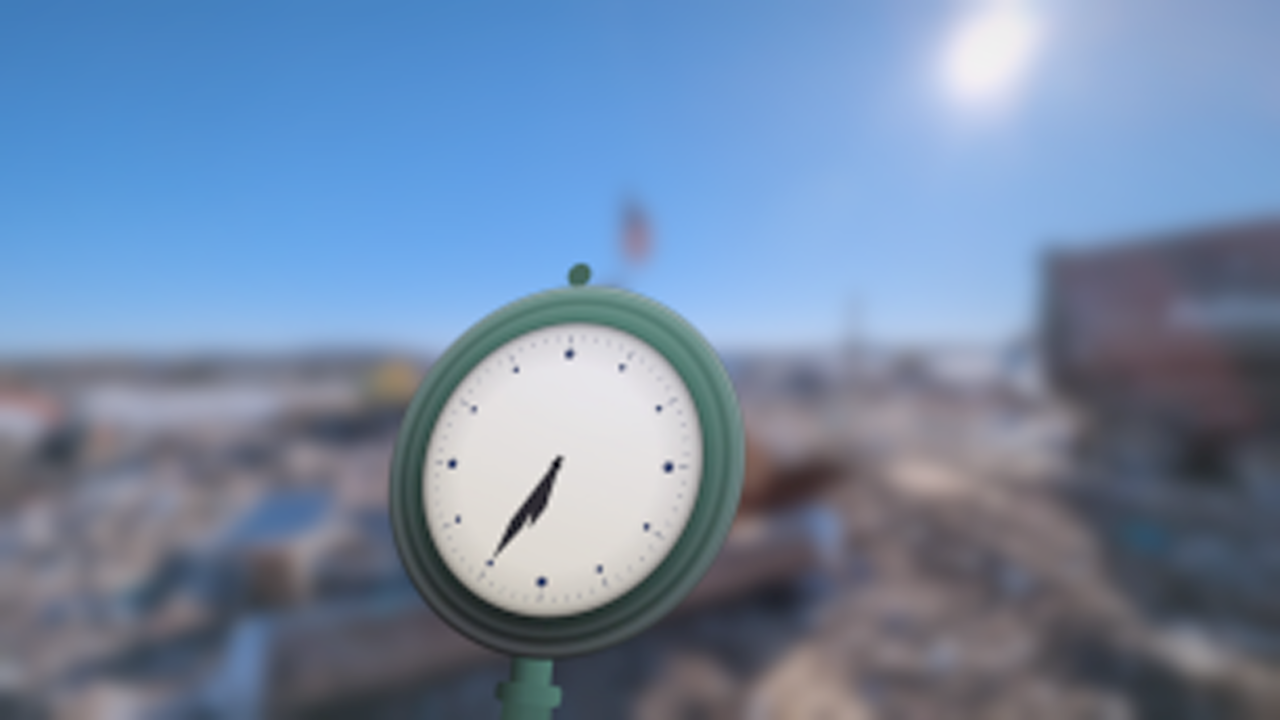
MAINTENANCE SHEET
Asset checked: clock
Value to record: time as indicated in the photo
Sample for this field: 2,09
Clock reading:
6,35
